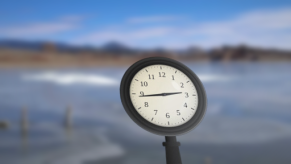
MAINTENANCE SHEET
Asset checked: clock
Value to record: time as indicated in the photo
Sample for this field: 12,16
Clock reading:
2,44
